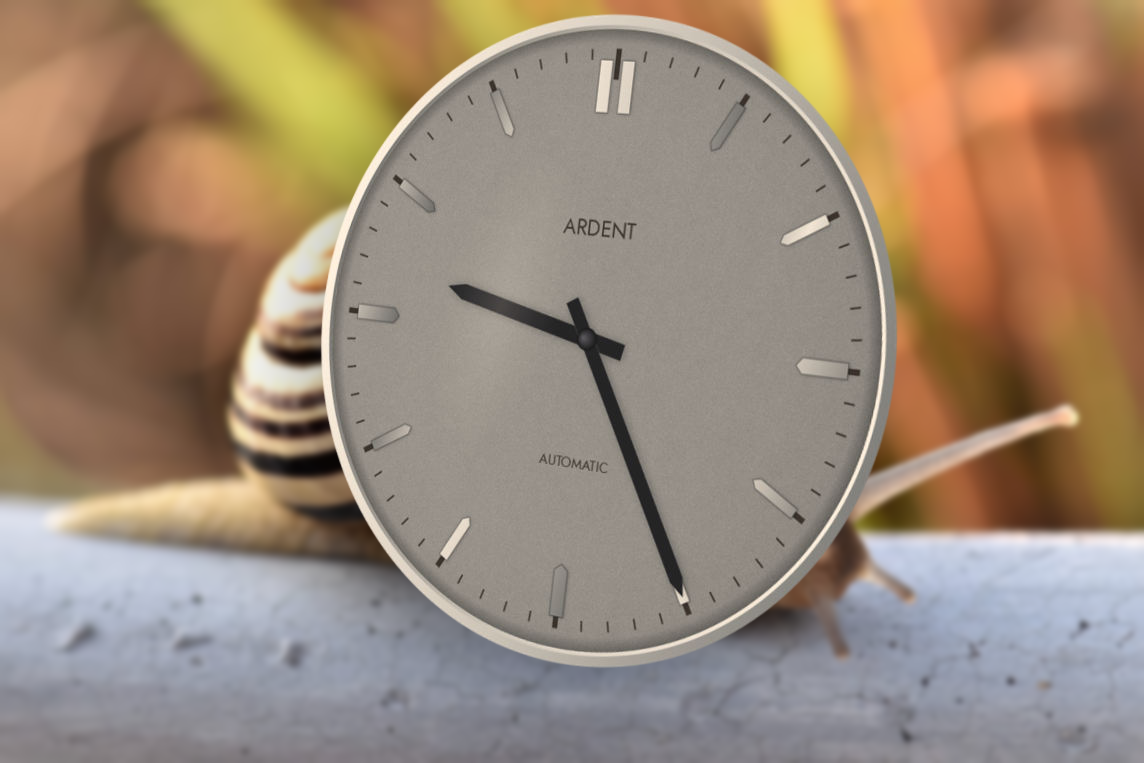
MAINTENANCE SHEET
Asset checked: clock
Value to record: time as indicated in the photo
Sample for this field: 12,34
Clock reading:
9,25
